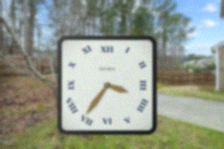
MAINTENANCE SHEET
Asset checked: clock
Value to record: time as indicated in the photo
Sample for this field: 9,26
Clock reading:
3,36
